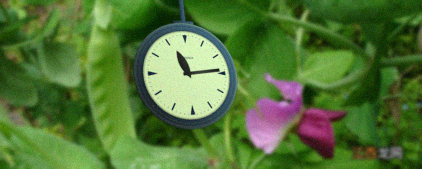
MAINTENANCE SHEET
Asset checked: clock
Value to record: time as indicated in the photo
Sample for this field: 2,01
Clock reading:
11,14
